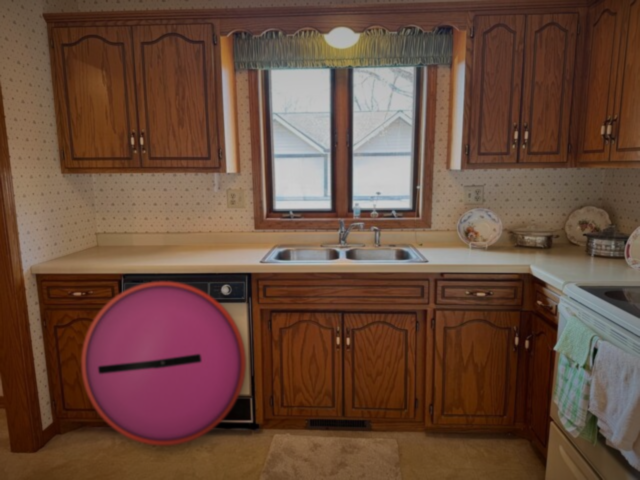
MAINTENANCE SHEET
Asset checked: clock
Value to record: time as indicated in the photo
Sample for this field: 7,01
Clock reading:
2,44
